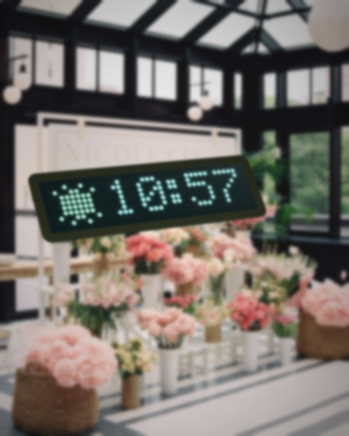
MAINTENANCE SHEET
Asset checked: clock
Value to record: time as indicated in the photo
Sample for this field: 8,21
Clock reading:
10,57
